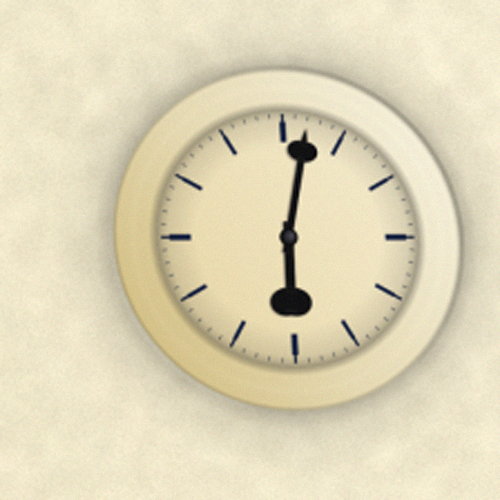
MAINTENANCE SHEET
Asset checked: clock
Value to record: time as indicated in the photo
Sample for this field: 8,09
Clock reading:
6,02
